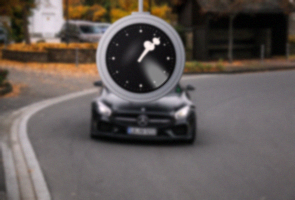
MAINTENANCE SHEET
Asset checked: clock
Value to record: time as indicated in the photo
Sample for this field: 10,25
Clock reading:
1,07
